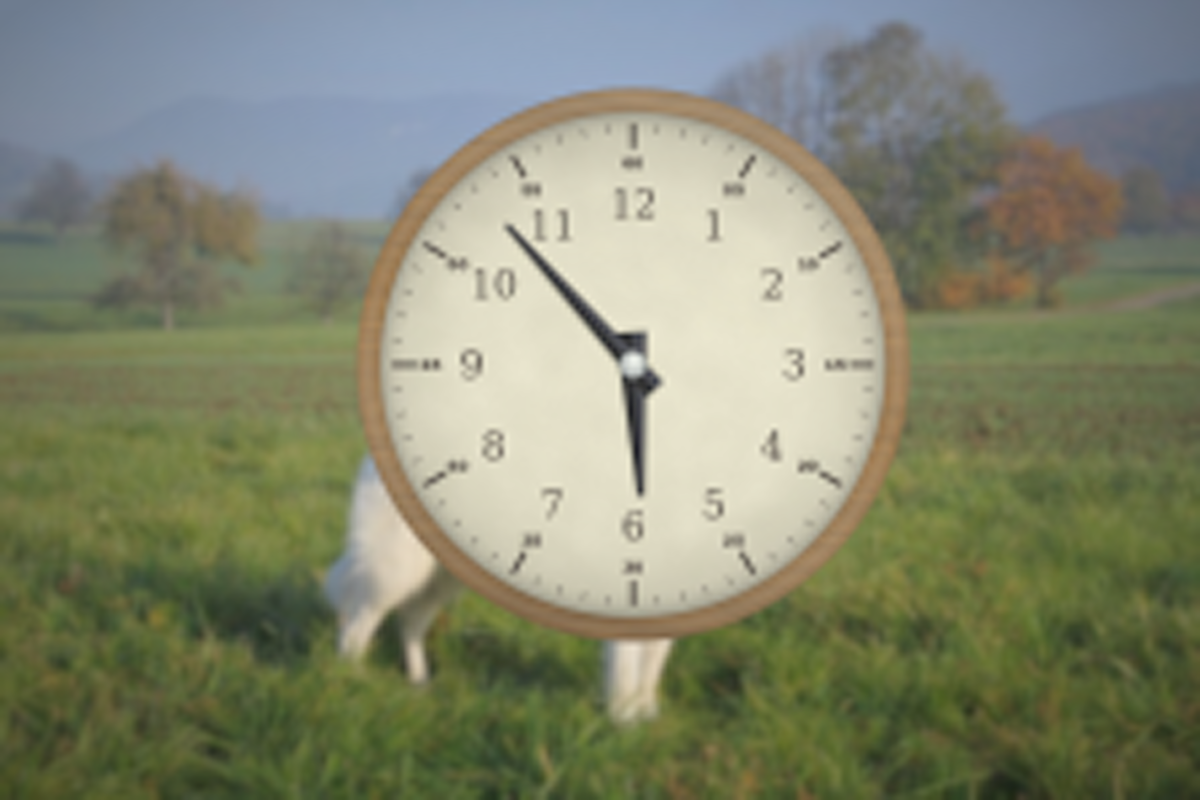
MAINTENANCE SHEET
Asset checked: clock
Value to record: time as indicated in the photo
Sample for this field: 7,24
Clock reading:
5,53
